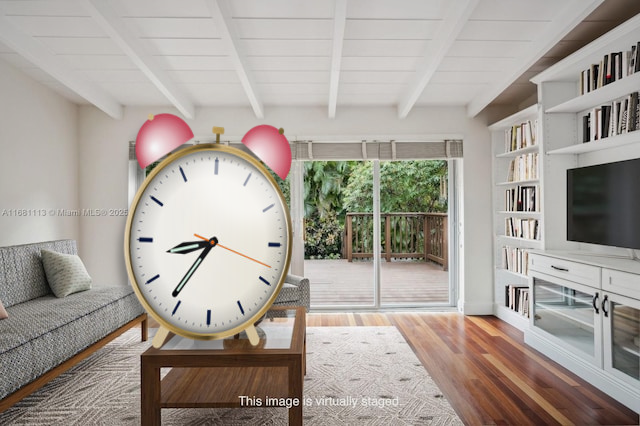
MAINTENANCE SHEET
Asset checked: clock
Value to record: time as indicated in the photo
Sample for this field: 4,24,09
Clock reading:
8,36,18
